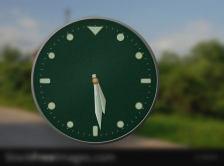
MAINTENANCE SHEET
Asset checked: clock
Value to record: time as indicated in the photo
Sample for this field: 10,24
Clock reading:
5,29
